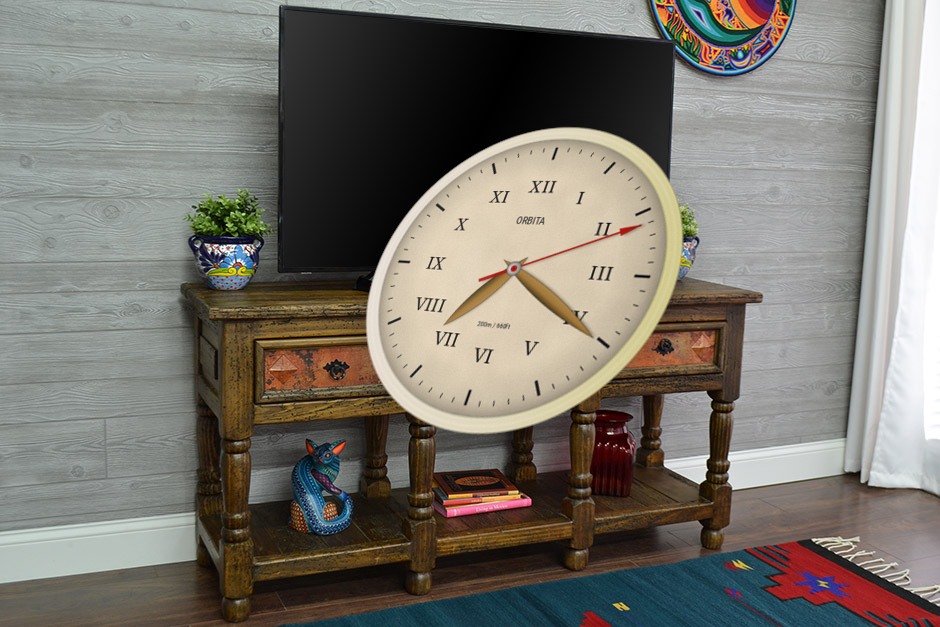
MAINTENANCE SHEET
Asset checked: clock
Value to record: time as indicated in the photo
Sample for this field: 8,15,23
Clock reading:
7,20,11
